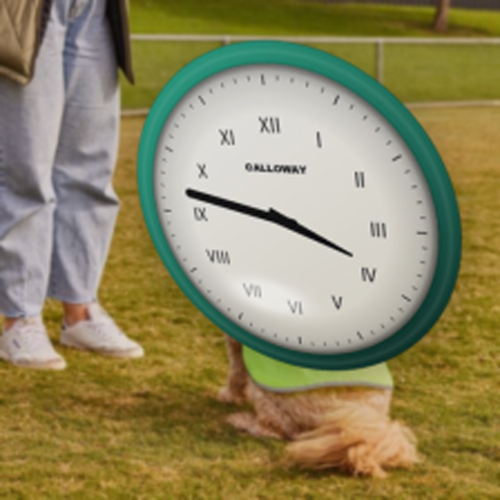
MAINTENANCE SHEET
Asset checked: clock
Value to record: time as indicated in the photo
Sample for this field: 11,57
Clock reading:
3,47
